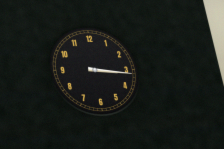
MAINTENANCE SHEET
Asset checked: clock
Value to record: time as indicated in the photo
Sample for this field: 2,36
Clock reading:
3,16
